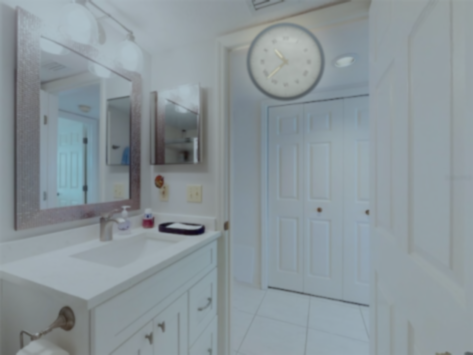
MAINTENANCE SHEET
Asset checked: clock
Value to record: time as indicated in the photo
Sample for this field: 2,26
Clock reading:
10,38
